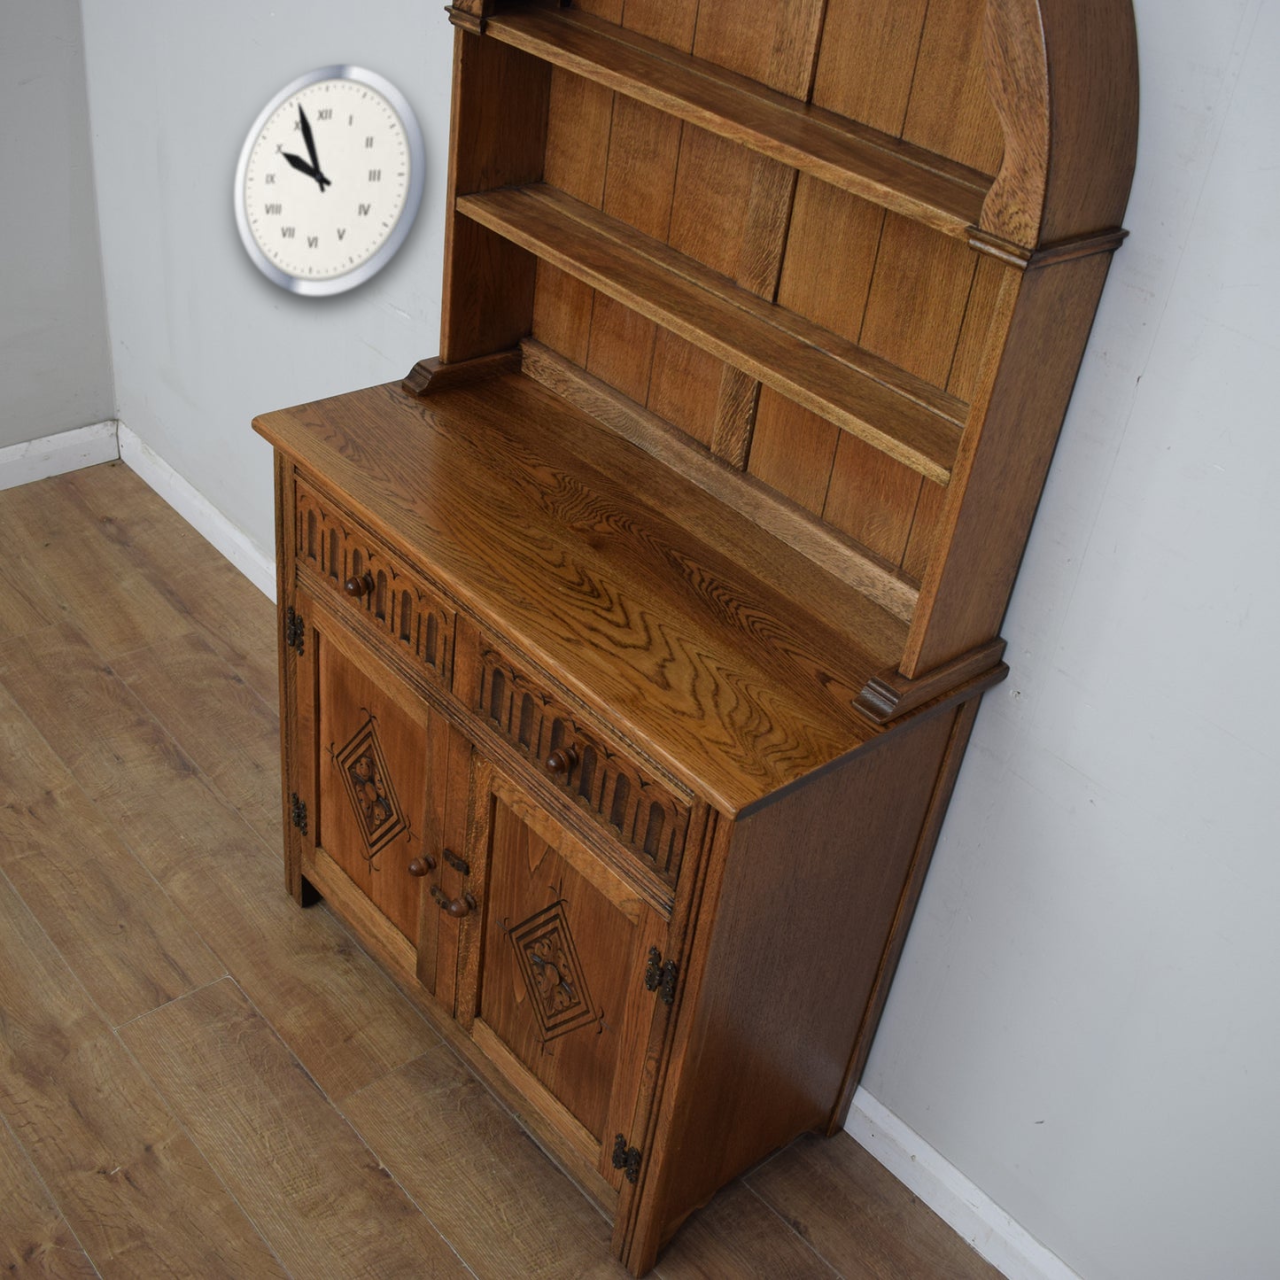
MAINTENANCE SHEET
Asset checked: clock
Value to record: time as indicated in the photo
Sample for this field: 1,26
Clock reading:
9,56
